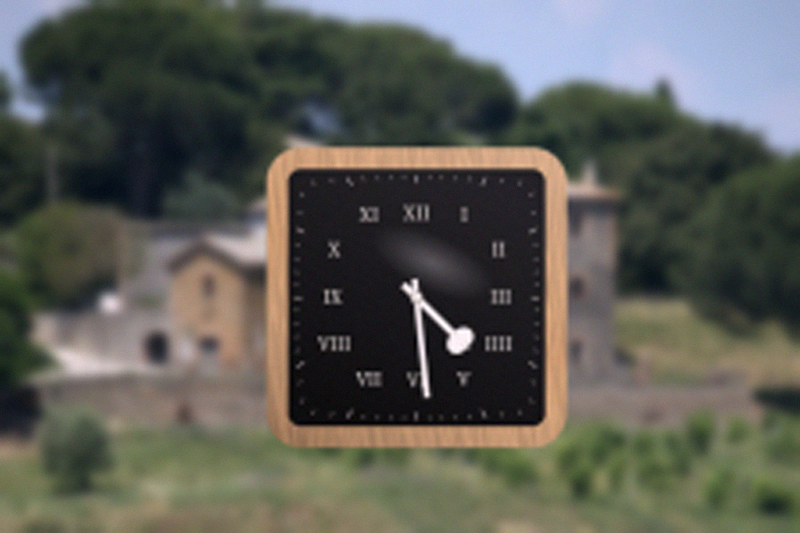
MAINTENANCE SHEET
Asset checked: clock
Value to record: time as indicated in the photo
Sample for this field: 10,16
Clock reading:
4,29
